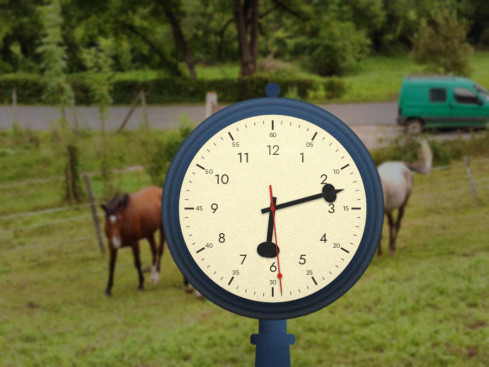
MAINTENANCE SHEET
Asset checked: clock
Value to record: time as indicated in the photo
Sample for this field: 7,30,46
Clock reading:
6,12,29
